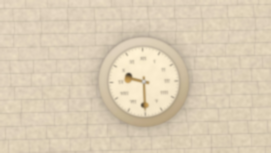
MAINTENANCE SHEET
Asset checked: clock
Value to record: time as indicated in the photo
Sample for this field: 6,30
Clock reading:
9,30
